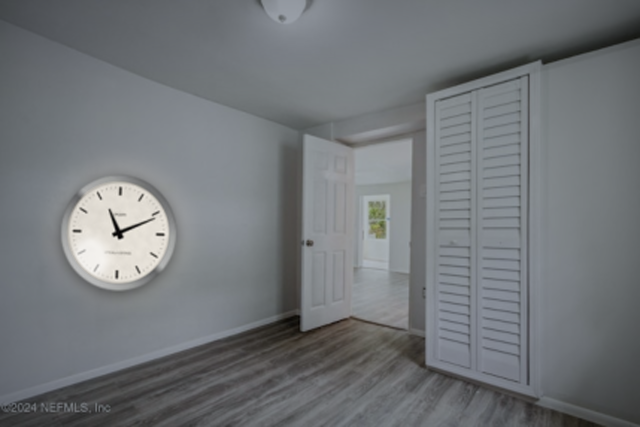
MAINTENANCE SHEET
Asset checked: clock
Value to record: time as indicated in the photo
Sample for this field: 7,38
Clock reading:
11,11
